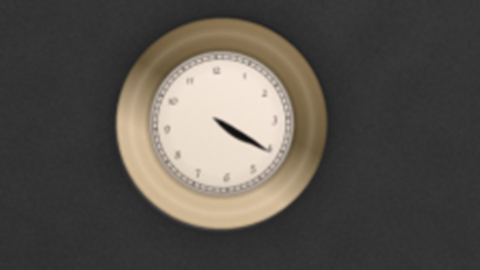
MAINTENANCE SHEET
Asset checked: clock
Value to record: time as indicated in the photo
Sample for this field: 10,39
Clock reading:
4,21
